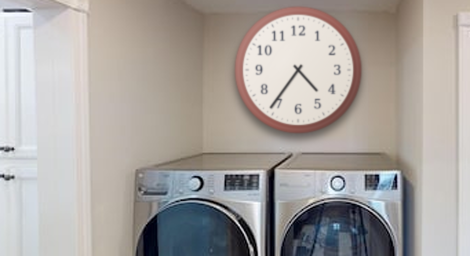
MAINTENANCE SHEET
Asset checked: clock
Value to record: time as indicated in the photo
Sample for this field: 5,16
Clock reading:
4,36
